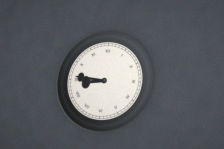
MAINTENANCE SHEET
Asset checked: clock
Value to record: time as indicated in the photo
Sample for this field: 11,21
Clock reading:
8,46
